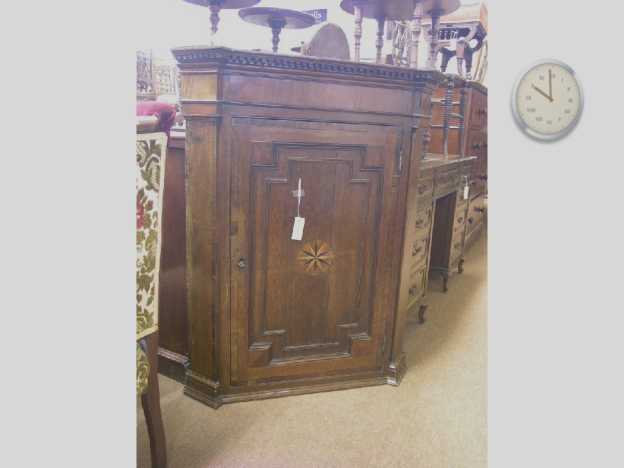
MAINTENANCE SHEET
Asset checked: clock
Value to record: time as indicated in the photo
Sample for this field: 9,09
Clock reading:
9,59
